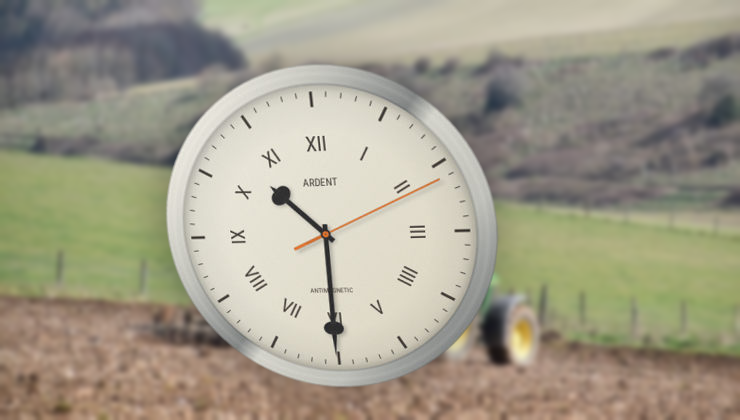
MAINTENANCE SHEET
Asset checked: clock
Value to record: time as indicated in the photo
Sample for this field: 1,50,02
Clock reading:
10,30,11
